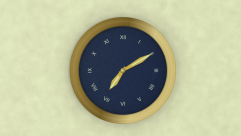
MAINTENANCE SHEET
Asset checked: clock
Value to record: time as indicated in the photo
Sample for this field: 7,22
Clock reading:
7,10
